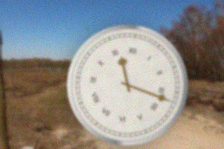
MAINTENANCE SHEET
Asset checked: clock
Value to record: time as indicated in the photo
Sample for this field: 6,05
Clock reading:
11,17
